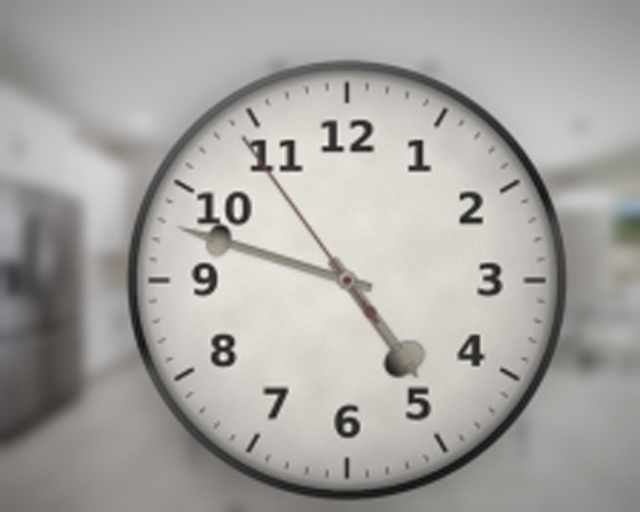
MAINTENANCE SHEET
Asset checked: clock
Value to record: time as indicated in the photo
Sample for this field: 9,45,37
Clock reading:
4,47,54
